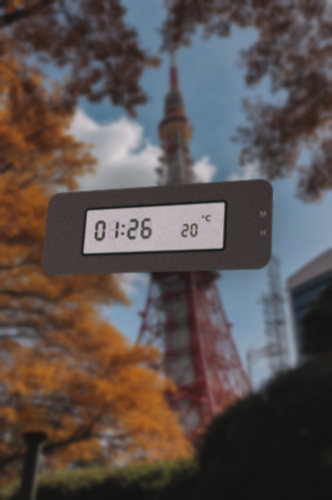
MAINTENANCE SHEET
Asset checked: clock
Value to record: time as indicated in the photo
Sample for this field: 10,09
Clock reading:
1,26
